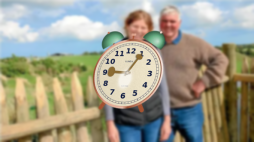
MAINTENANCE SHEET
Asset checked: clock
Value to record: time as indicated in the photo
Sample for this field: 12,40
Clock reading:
9,05
